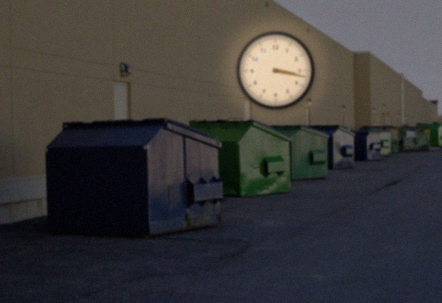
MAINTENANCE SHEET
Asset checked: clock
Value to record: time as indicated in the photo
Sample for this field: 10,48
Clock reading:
3,17
